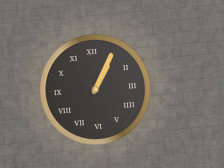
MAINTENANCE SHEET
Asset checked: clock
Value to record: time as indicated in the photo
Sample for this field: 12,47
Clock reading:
1,05
